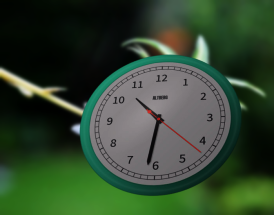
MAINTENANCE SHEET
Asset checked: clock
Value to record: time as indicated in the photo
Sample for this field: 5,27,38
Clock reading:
10,31,22
